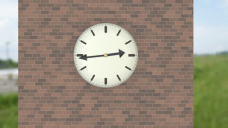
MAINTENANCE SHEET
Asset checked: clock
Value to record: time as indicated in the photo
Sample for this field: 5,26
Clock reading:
2,44
